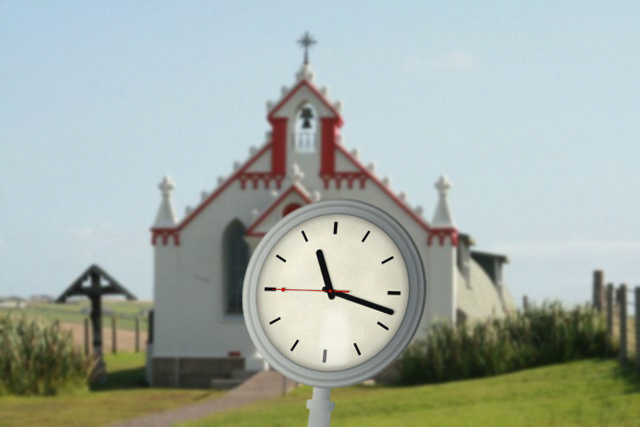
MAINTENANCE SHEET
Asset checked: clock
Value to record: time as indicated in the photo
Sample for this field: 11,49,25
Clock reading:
11,17,45
